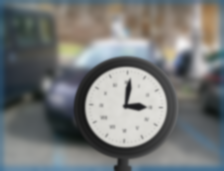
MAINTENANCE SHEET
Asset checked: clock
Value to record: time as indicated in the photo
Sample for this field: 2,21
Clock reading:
3,01
